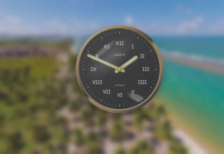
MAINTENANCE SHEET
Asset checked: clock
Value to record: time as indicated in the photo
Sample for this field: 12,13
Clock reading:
1,49
